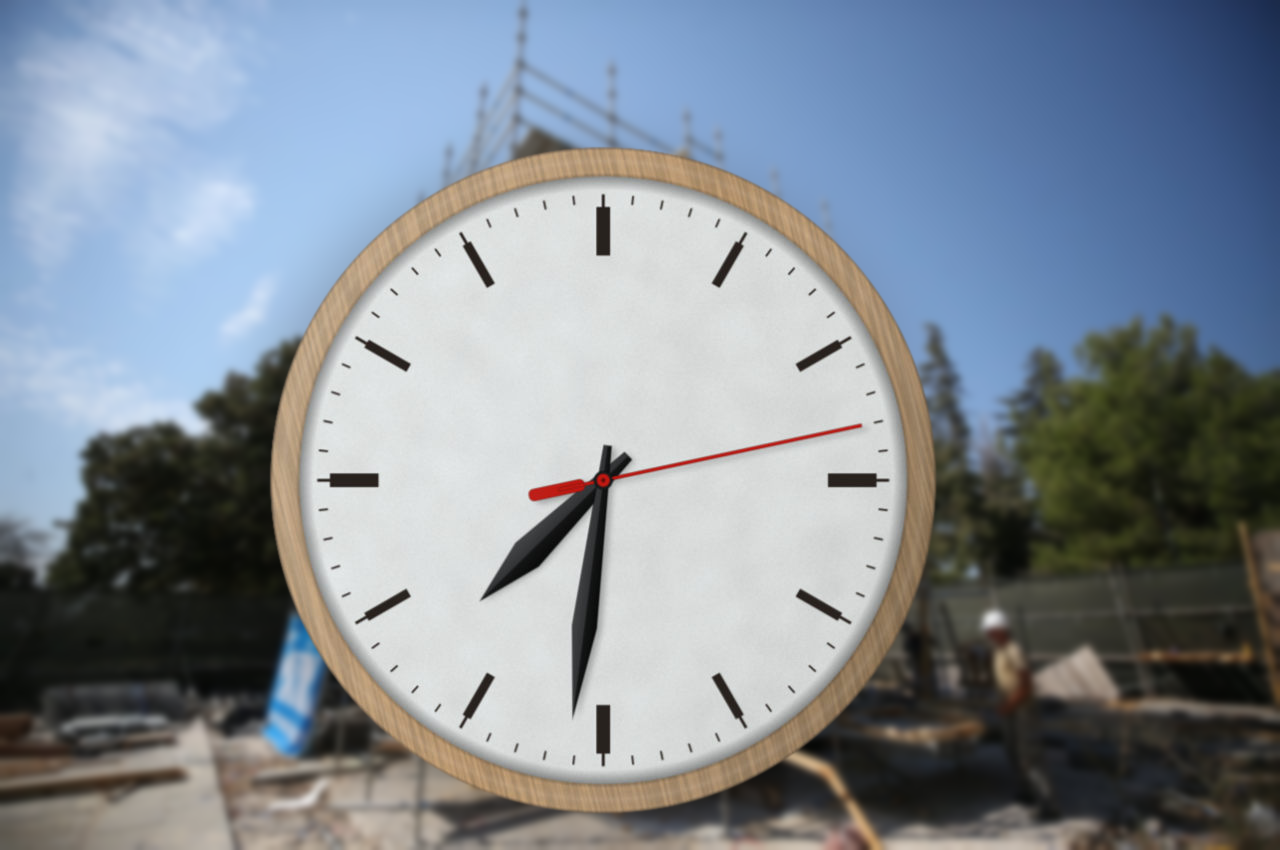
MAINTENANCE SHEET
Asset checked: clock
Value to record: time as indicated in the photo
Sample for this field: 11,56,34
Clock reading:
7,31,13
